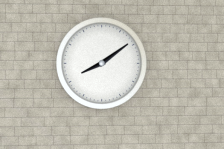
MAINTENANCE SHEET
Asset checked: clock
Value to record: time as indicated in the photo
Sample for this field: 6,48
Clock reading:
8,09
